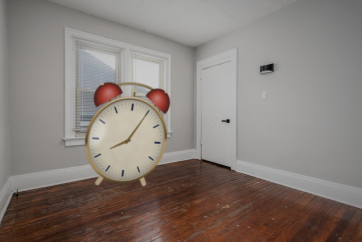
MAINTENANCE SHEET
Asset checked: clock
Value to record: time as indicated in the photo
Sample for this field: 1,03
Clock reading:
8,05
